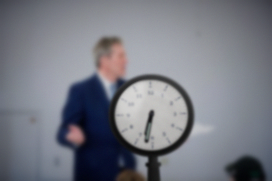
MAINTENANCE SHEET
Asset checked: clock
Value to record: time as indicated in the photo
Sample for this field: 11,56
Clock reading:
6,32
